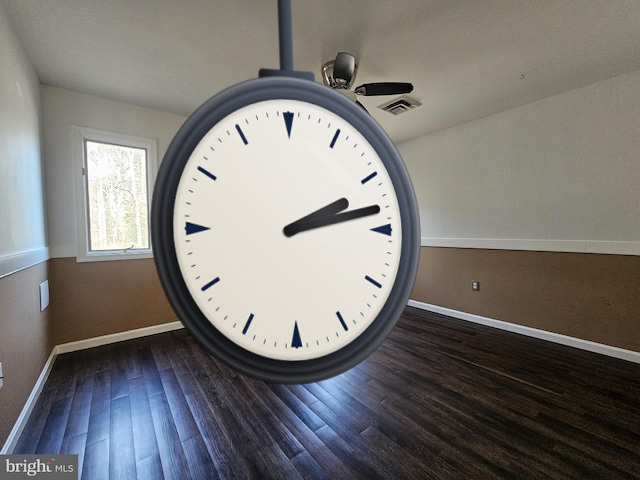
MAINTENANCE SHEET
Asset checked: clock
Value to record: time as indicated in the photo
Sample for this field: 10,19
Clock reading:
2,13
